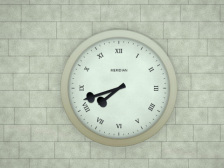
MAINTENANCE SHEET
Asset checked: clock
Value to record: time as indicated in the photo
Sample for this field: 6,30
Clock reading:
7,42
